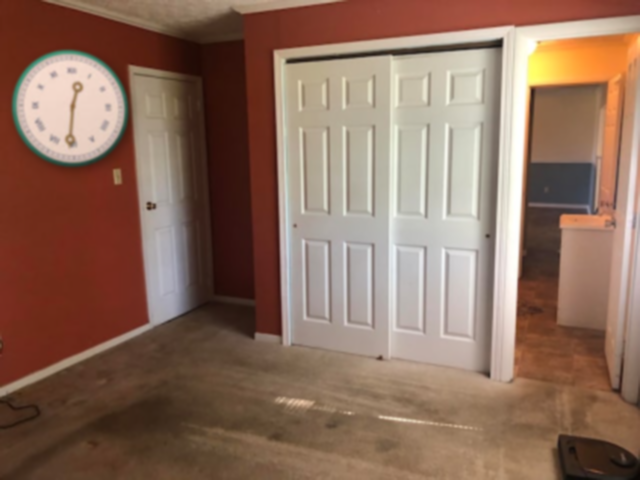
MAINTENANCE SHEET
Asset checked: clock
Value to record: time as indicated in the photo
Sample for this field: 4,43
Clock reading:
12,31
